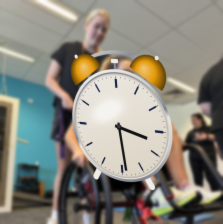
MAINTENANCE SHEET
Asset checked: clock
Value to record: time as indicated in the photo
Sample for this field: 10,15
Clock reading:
3,29
